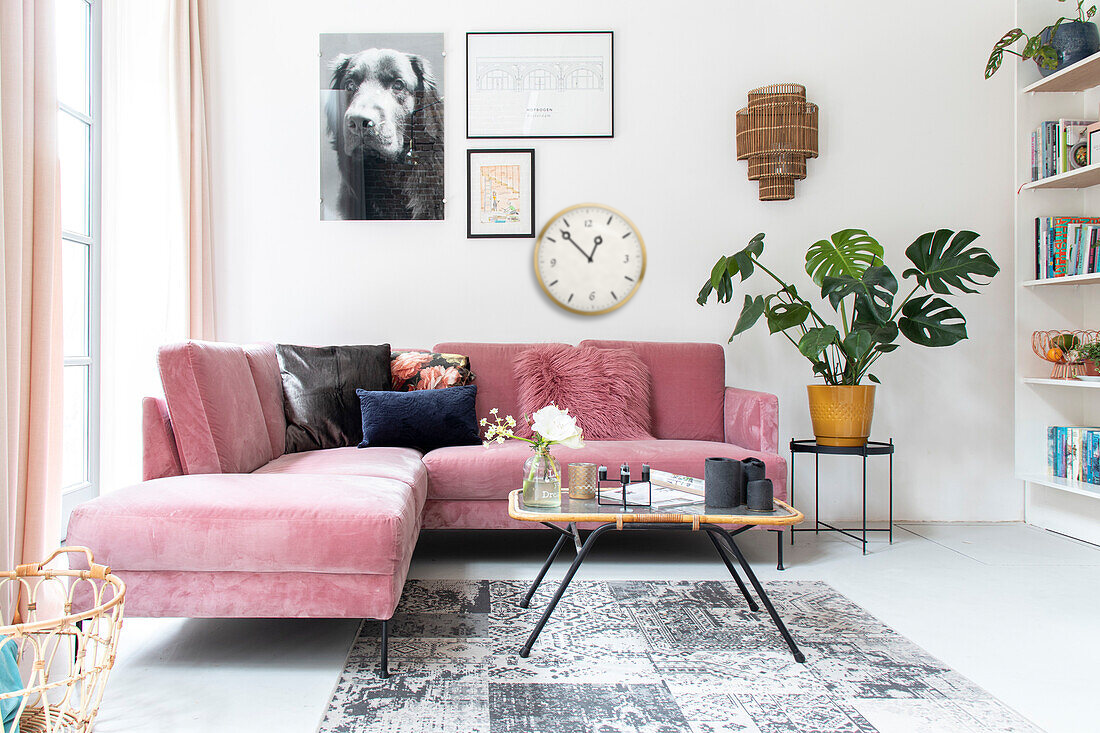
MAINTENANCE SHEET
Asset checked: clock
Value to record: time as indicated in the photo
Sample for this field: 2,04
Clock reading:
12,53
